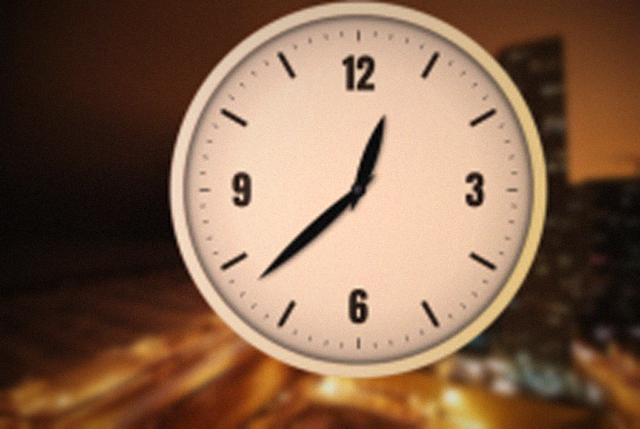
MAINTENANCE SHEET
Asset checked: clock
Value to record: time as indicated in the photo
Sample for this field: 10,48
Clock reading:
12,38
